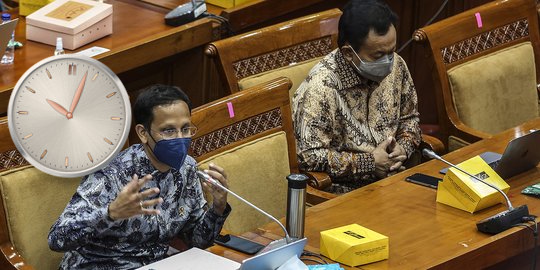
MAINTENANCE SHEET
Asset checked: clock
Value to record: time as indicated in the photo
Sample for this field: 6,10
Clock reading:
10,03
